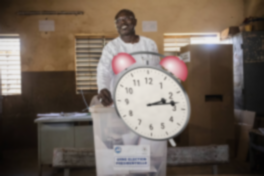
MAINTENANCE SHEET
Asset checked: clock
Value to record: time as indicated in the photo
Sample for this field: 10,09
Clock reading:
2,13
